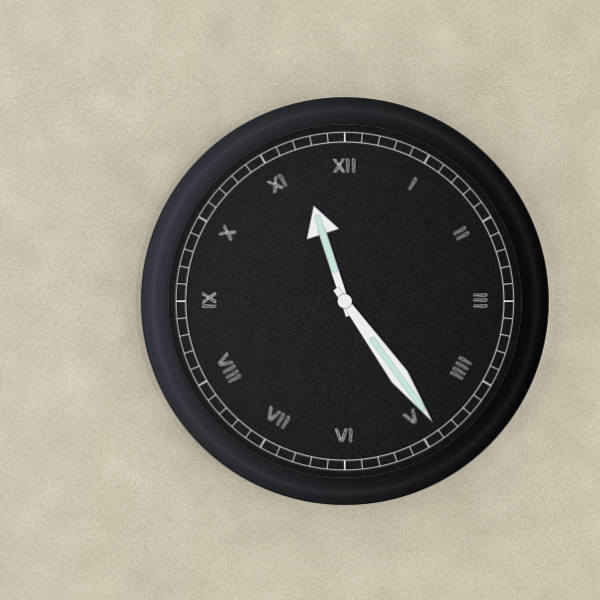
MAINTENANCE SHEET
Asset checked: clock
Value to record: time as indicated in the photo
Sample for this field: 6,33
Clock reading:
11,24
